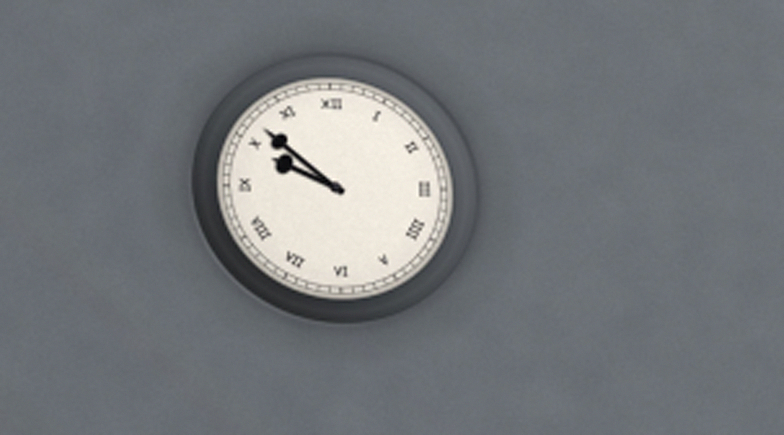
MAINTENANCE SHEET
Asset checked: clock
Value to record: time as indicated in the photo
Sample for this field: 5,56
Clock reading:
9,52
